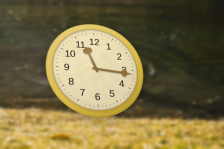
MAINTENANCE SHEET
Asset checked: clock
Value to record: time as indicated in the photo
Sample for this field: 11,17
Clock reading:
11,16
